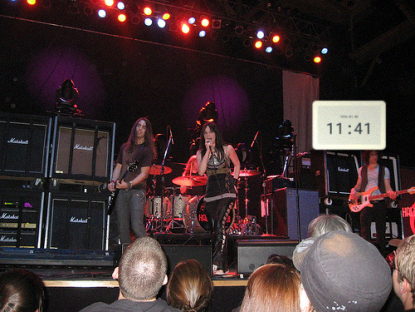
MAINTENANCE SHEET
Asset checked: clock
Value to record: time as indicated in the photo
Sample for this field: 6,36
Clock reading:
11,41
